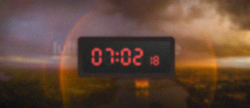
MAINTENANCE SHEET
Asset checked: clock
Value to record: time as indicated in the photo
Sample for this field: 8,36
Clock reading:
7,02
